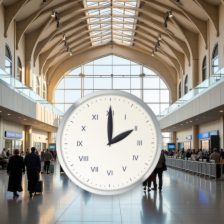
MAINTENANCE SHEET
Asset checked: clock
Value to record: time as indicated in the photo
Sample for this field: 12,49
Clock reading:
2,00
